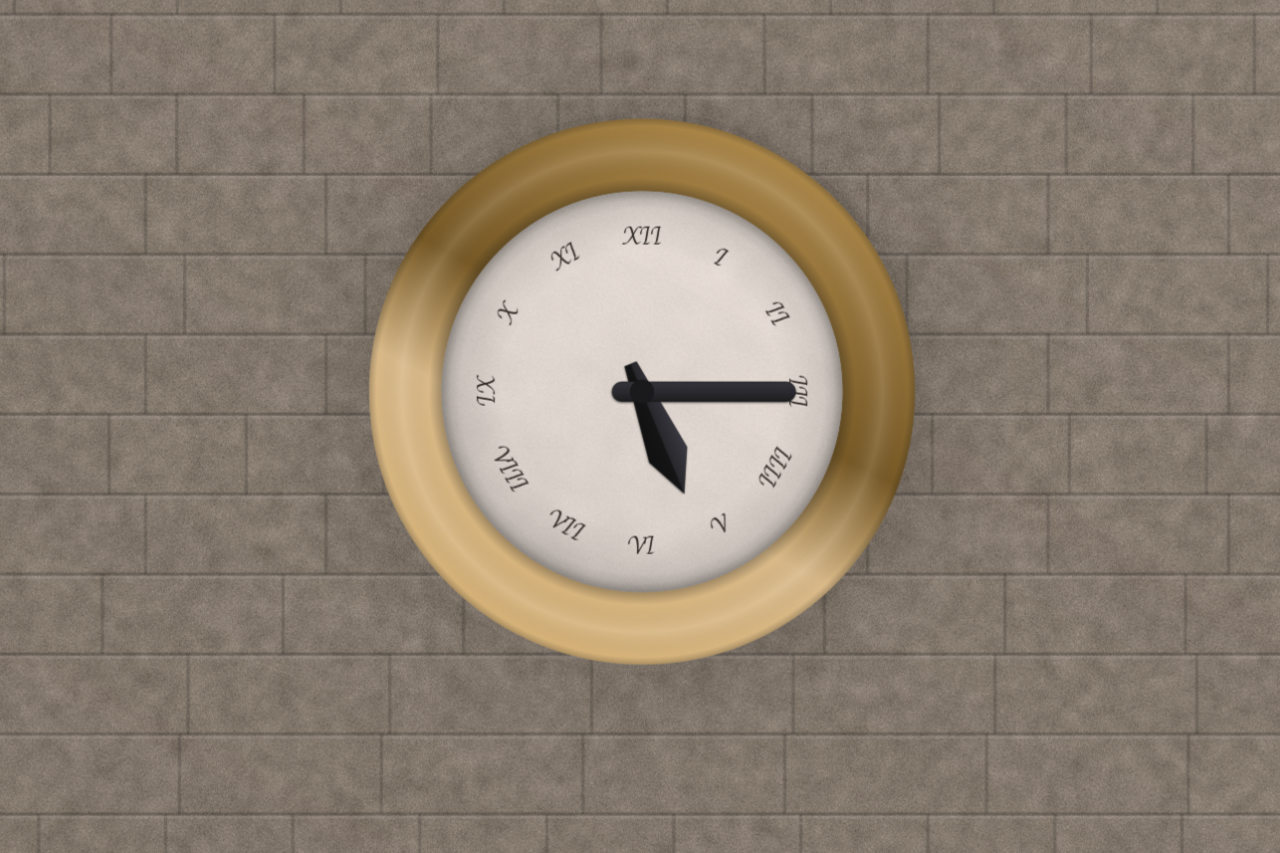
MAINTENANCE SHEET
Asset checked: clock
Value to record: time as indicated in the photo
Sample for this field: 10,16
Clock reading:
5,15
